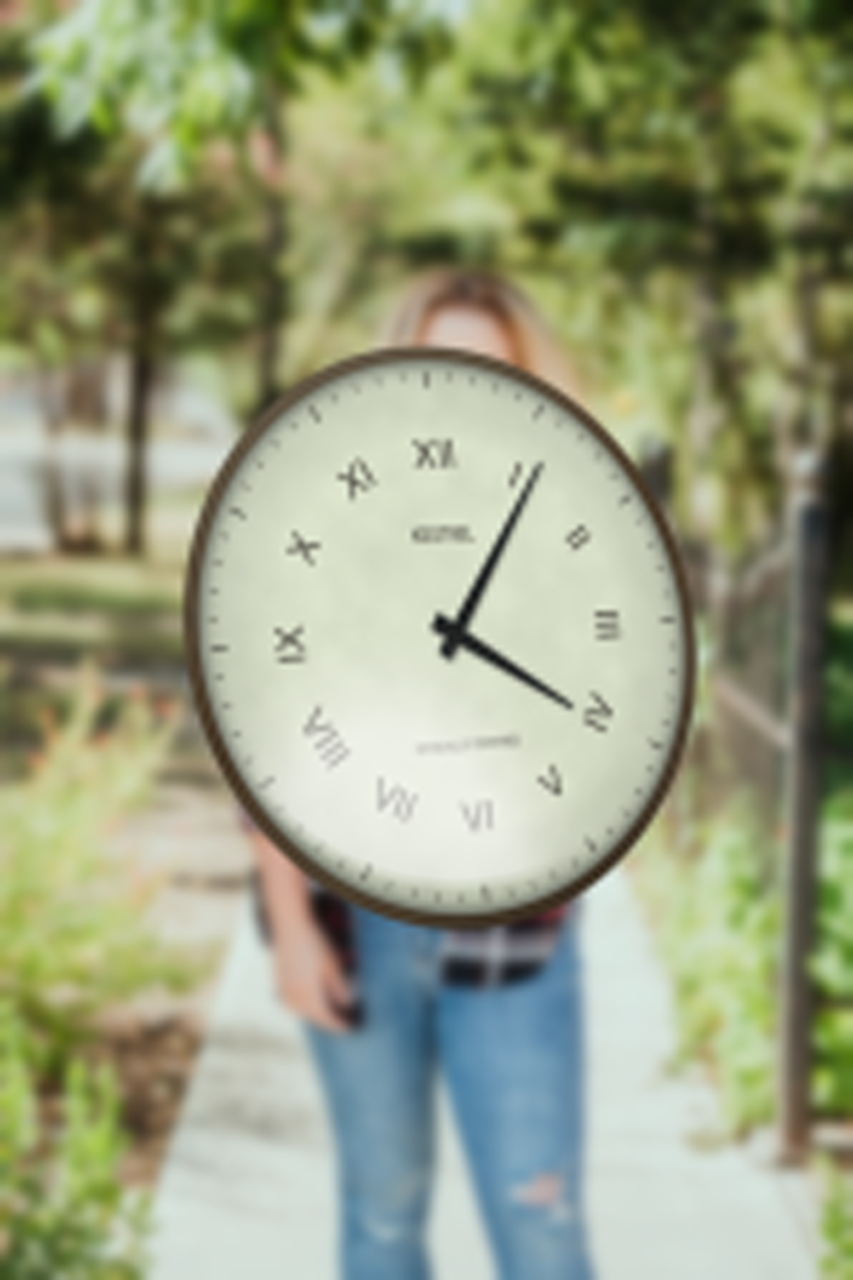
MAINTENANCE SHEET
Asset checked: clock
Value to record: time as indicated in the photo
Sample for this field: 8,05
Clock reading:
4,06
